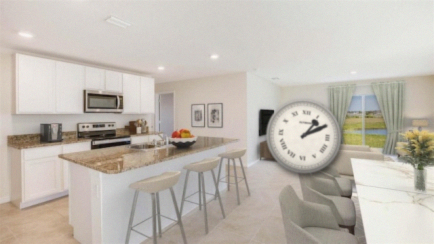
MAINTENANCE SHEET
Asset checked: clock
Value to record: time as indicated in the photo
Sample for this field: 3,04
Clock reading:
1,10
